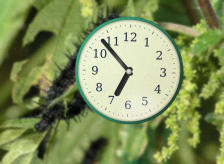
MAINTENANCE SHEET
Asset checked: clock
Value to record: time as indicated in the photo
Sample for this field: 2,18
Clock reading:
6,53
